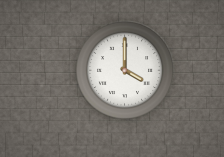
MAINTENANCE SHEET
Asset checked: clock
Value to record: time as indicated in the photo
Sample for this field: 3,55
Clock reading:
4,00
